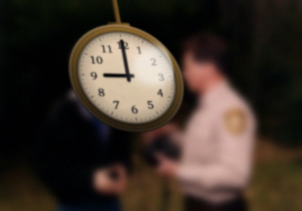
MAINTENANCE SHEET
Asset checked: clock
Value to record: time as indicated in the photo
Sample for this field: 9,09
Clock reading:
9,00
